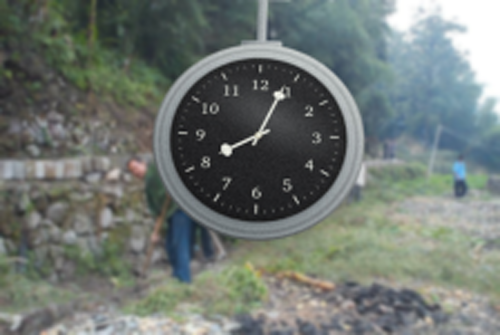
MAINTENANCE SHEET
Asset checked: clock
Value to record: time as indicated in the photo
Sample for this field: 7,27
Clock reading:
8,04
